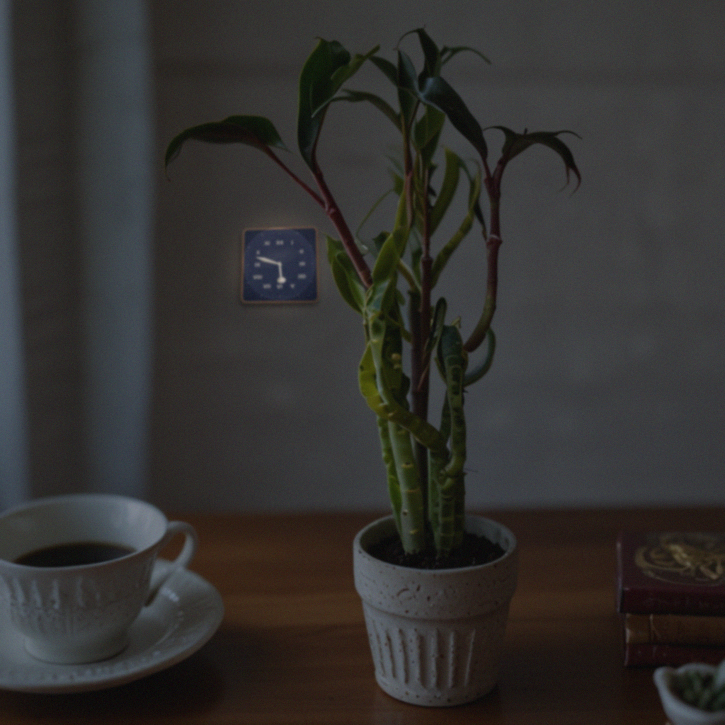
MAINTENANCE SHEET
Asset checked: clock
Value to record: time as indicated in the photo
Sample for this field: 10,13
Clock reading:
5,48
